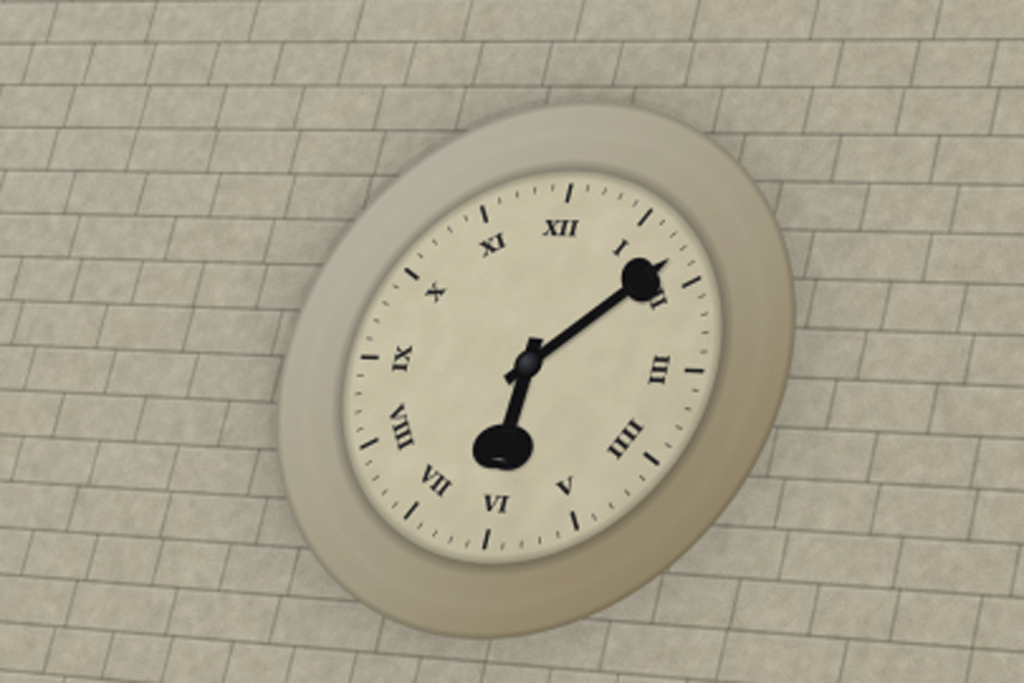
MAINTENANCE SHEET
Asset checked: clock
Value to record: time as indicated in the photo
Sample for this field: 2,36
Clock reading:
6,08
